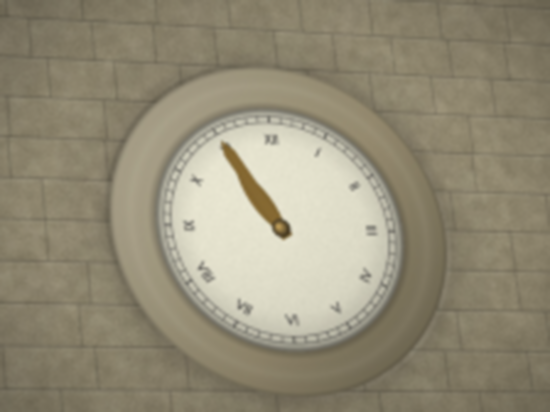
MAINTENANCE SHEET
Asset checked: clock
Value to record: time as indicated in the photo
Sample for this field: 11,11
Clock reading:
10,55
